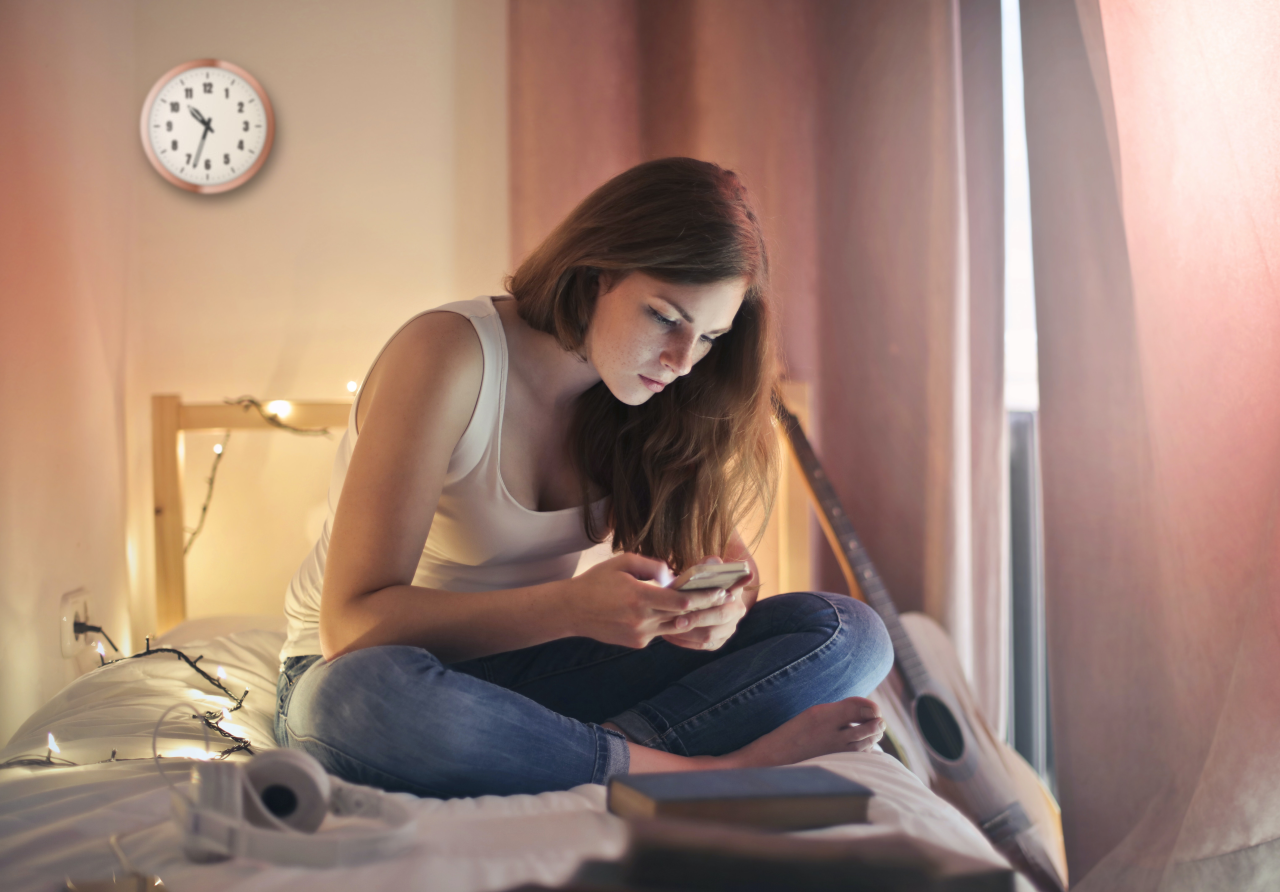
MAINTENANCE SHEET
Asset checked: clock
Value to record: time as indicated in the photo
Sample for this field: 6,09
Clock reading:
10,33
